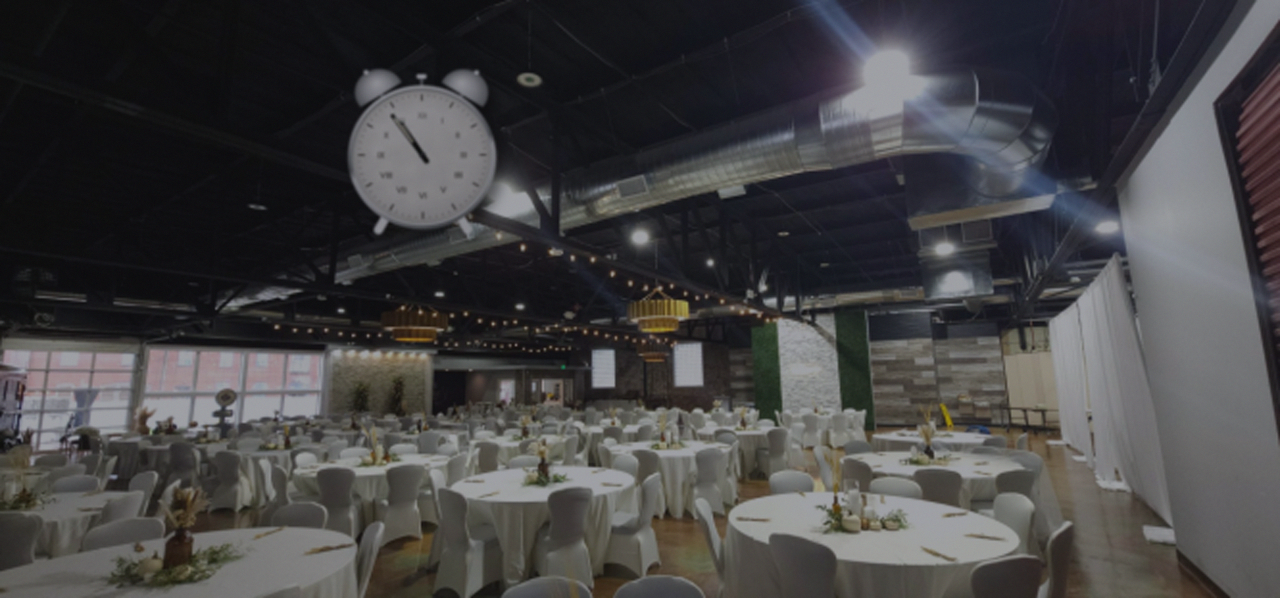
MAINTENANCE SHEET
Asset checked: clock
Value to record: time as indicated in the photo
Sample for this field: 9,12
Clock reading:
10,54
